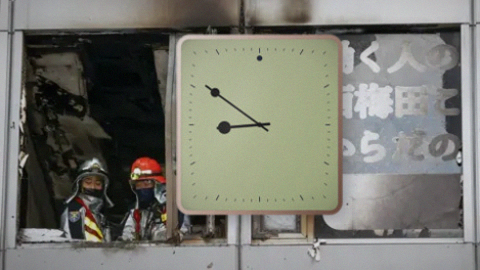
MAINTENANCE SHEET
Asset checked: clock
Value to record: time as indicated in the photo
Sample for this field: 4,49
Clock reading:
8,51
